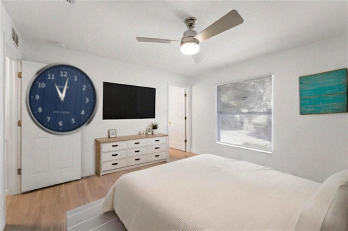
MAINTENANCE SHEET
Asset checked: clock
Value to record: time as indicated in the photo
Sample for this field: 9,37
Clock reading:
11,02
